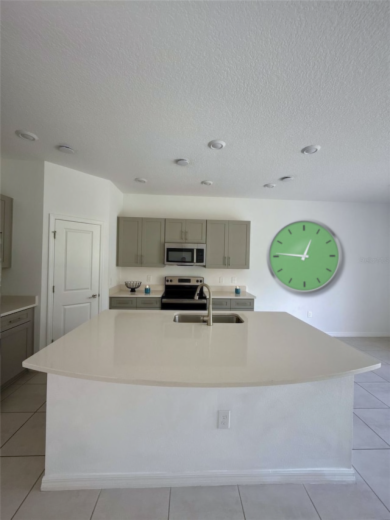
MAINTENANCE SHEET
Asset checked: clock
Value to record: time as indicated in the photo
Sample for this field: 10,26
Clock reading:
12,46
